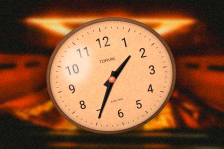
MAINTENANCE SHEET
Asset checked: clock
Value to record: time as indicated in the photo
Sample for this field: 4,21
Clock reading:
1,35
